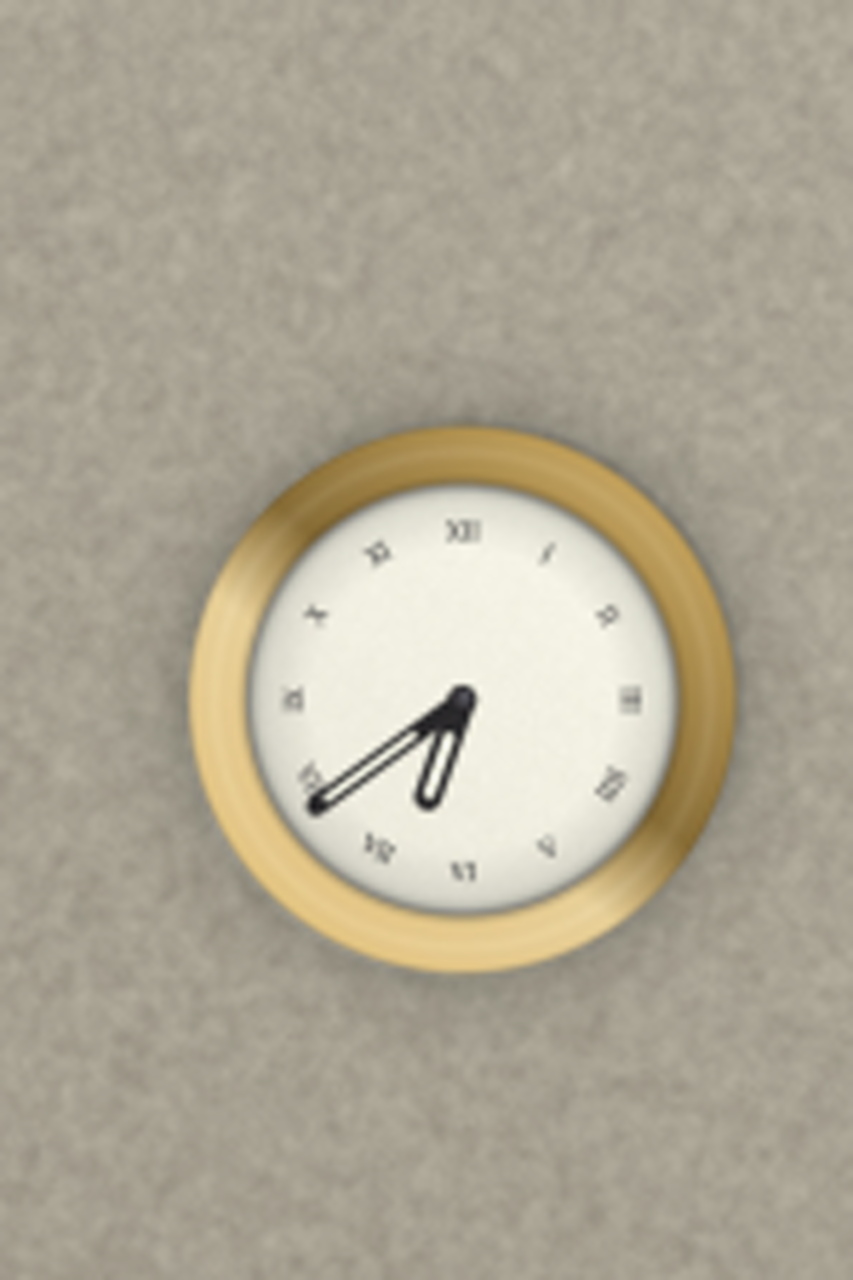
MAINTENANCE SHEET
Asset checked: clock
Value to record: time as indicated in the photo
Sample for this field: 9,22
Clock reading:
6,39
